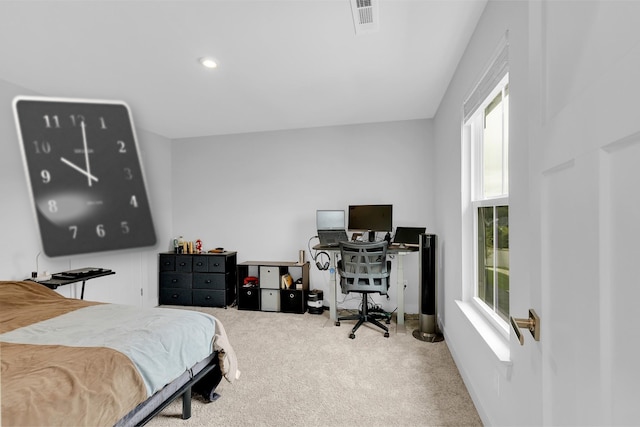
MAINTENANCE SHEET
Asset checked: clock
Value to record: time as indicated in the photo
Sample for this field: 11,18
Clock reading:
10,01
